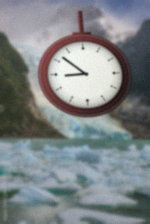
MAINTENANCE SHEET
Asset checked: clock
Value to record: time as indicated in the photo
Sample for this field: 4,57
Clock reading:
8,52
